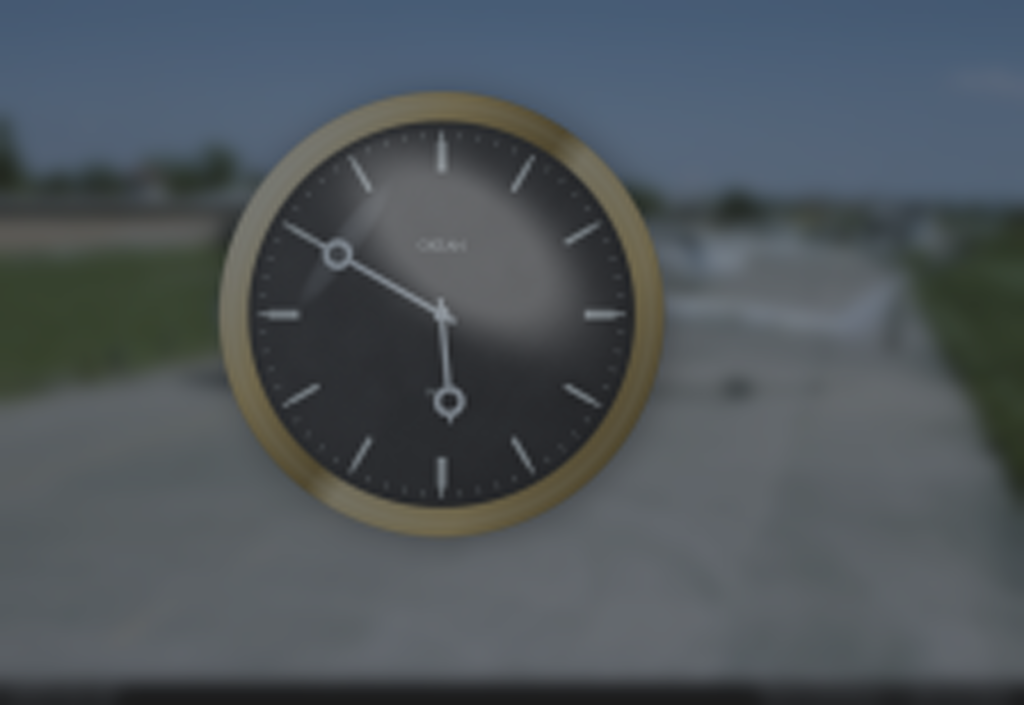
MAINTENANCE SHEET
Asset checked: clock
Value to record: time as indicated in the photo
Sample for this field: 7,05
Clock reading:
5,50
